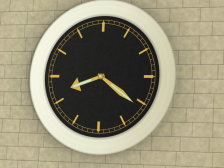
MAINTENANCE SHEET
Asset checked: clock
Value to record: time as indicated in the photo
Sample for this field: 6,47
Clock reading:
8,21
